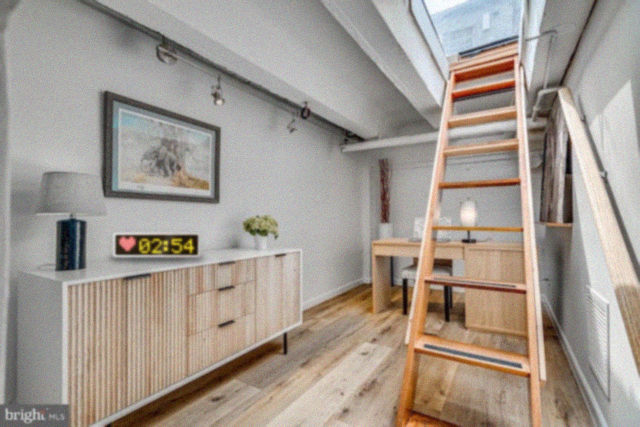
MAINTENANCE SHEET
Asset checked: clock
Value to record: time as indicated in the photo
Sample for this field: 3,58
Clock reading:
2,54
